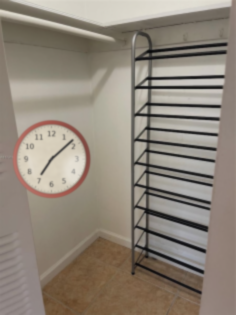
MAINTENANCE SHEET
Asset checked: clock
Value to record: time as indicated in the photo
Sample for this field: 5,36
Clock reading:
7,08
